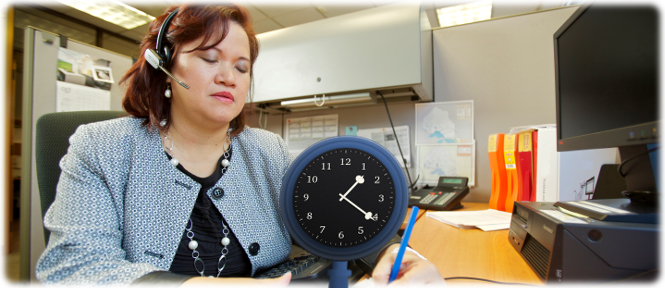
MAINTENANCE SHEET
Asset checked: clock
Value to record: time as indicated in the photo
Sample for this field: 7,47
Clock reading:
1,21
